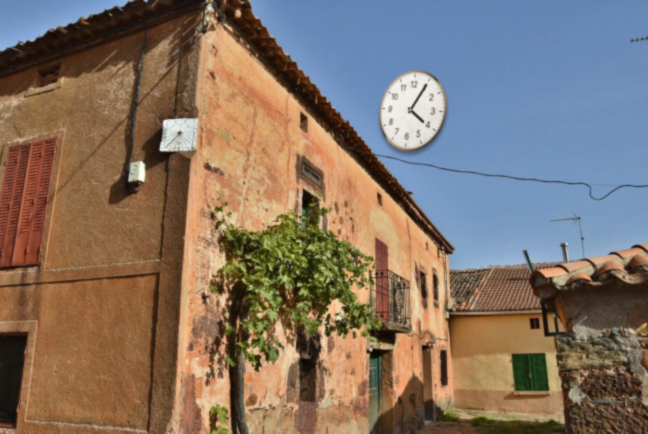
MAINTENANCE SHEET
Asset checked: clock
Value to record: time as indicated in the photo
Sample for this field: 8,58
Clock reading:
4,05
